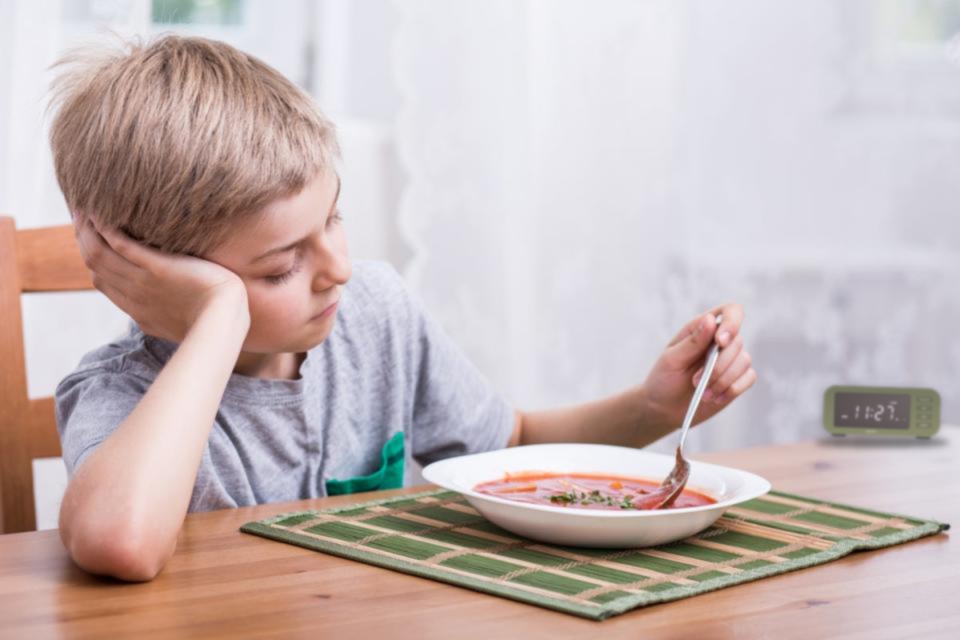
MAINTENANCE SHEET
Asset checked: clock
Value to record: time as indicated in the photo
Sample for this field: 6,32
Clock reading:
11,27
